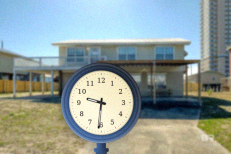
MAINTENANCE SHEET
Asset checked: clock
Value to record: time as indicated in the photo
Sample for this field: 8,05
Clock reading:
9,31
